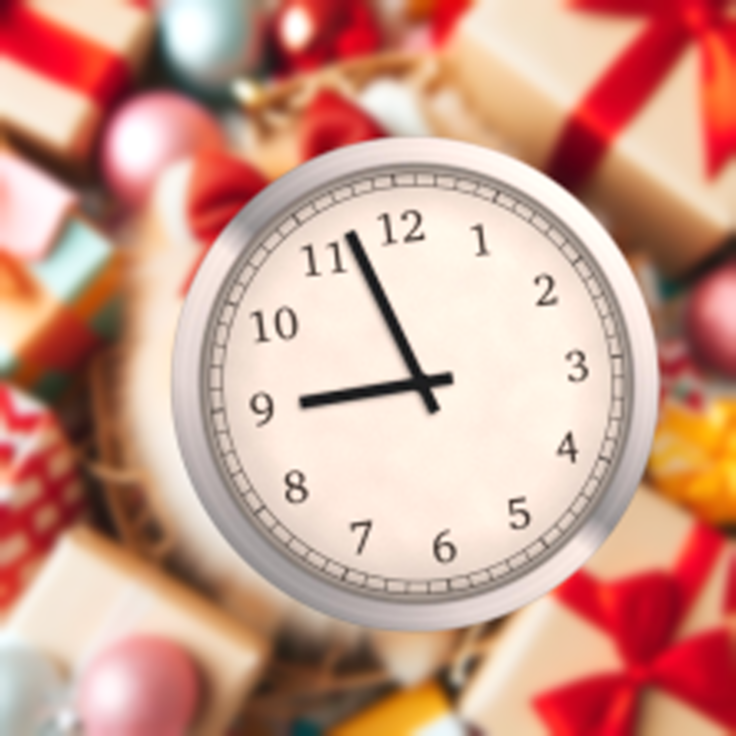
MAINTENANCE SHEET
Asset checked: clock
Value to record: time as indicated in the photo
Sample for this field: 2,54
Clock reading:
8,57
